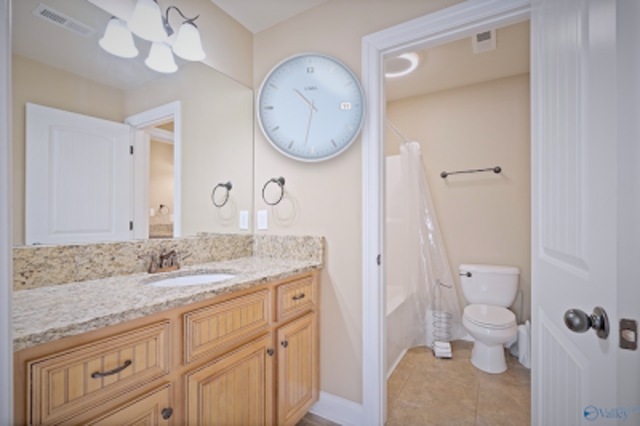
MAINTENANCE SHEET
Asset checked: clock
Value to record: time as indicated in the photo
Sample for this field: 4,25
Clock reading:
10,32
